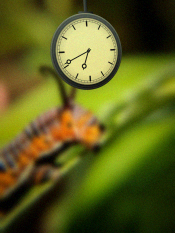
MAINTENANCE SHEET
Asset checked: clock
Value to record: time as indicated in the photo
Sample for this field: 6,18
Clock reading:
6,41
